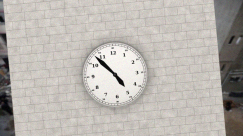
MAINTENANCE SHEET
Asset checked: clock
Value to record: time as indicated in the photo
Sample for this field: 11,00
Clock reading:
4,53
